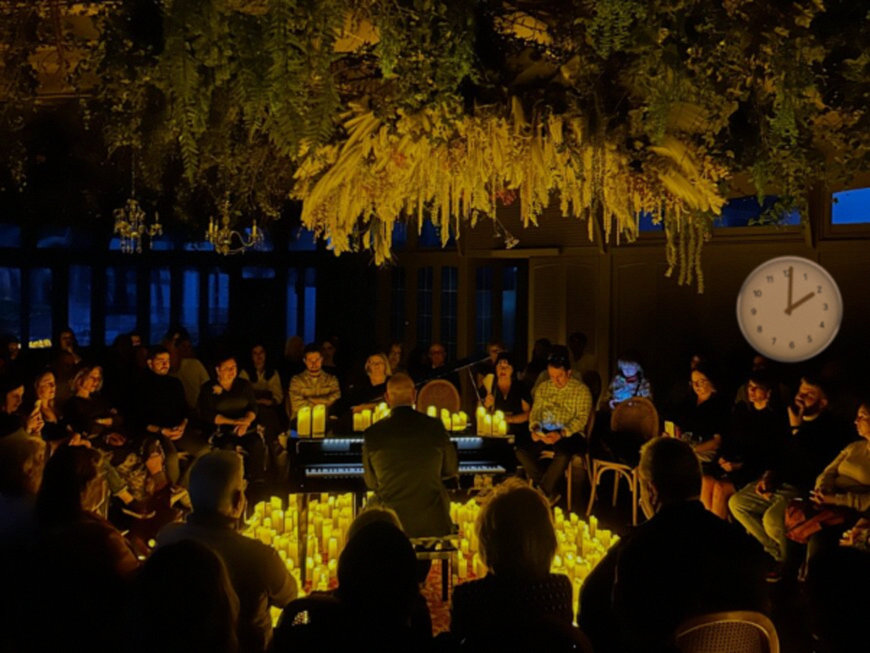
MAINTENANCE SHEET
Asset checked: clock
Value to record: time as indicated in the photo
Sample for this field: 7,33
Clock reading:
2,01
